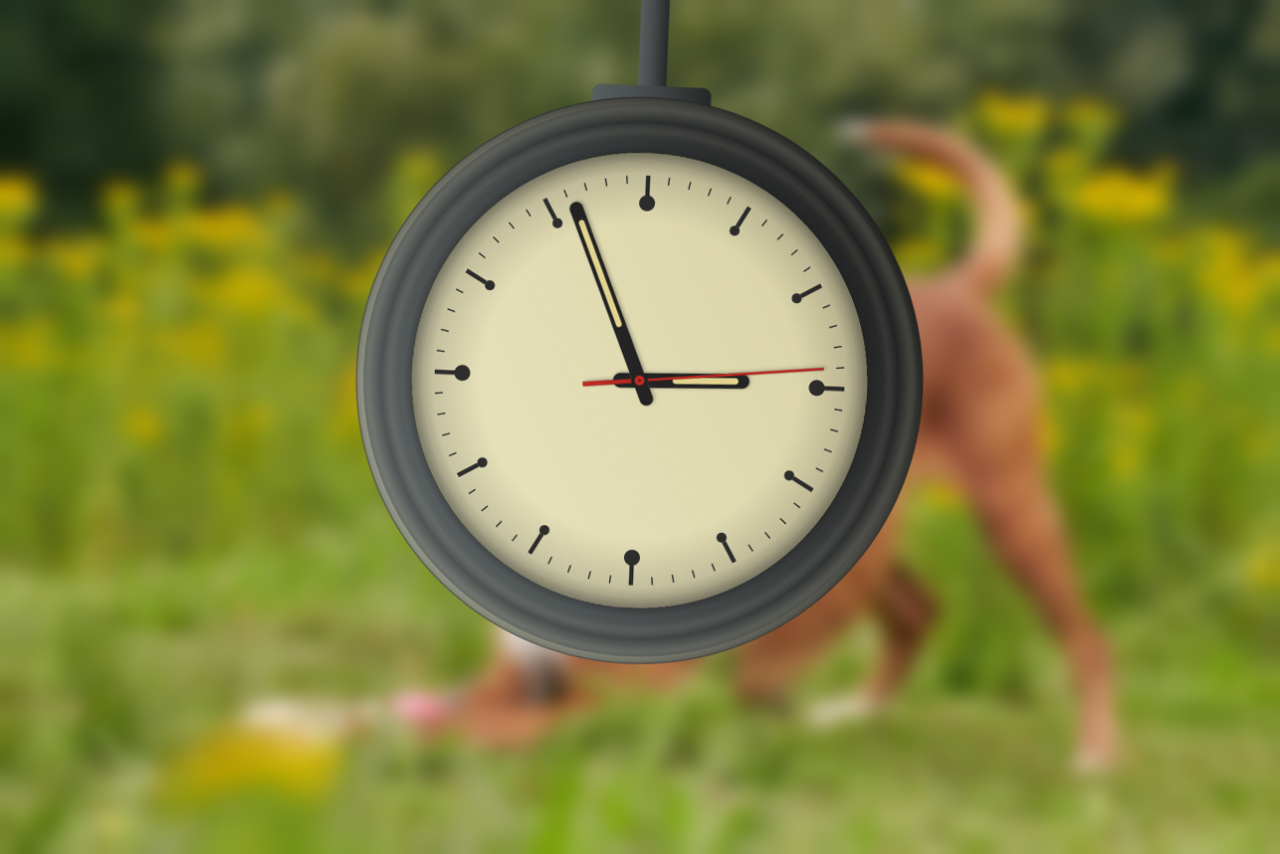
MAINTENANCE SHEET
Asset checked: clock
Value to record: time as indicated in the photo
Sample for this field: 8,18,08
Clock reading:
2,56,14
